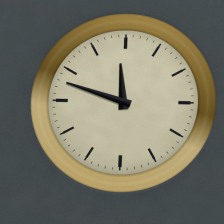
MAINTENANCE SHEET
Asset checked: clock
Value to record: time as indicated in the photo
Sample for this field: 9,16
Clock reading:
11,48
